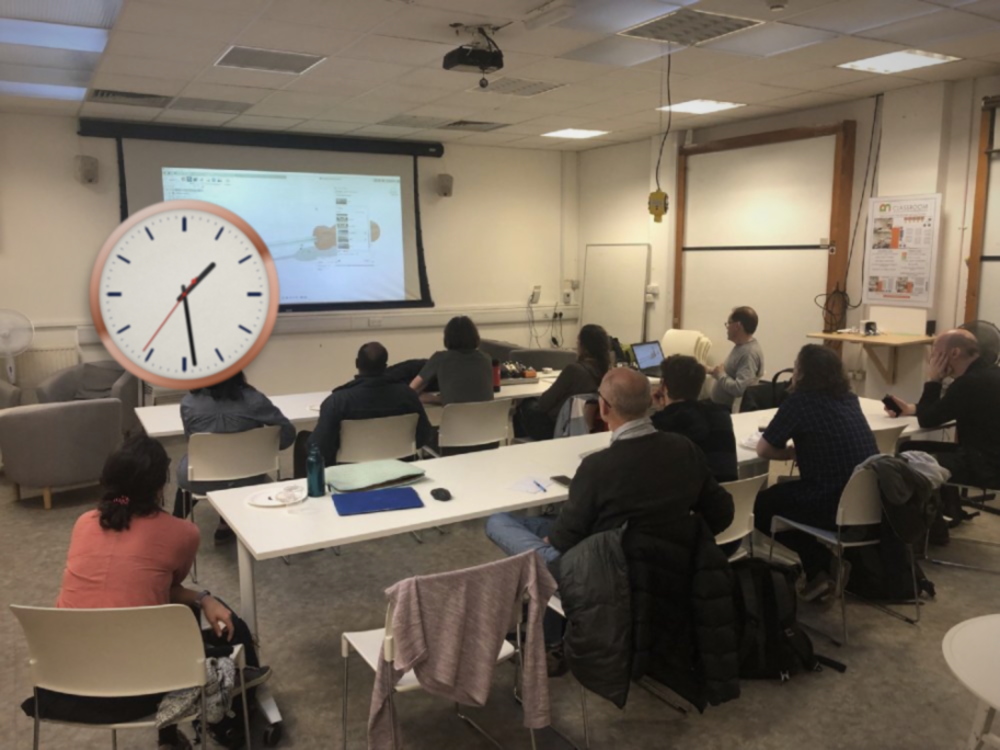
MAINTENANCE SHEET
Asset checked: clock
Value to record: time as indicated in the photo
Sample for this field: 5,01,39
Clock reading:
1,28,36
